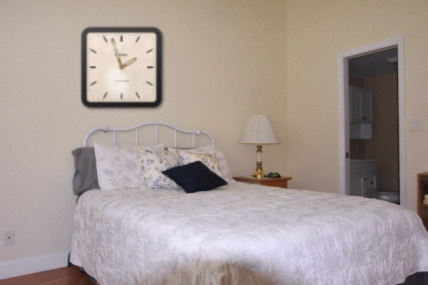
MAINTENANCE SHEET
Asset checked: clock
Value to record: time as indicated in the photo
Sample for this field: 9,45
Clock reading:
1,57
